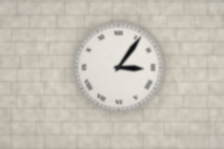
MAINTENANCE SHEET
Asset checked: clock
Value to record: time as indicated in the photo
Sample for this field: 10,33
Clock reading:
3,06
